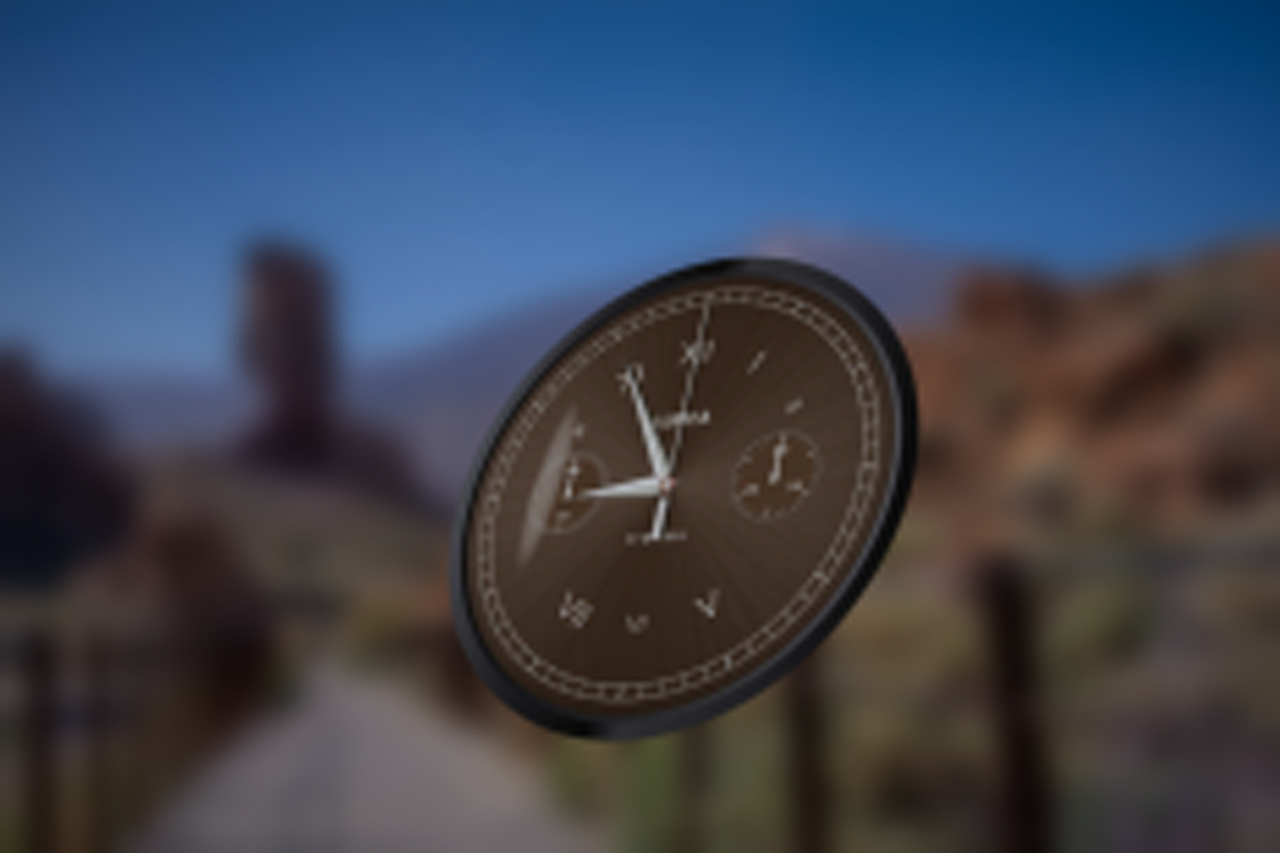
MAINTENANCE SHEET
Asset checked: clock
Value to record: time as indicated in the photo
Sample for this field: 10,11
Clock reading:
8,55
